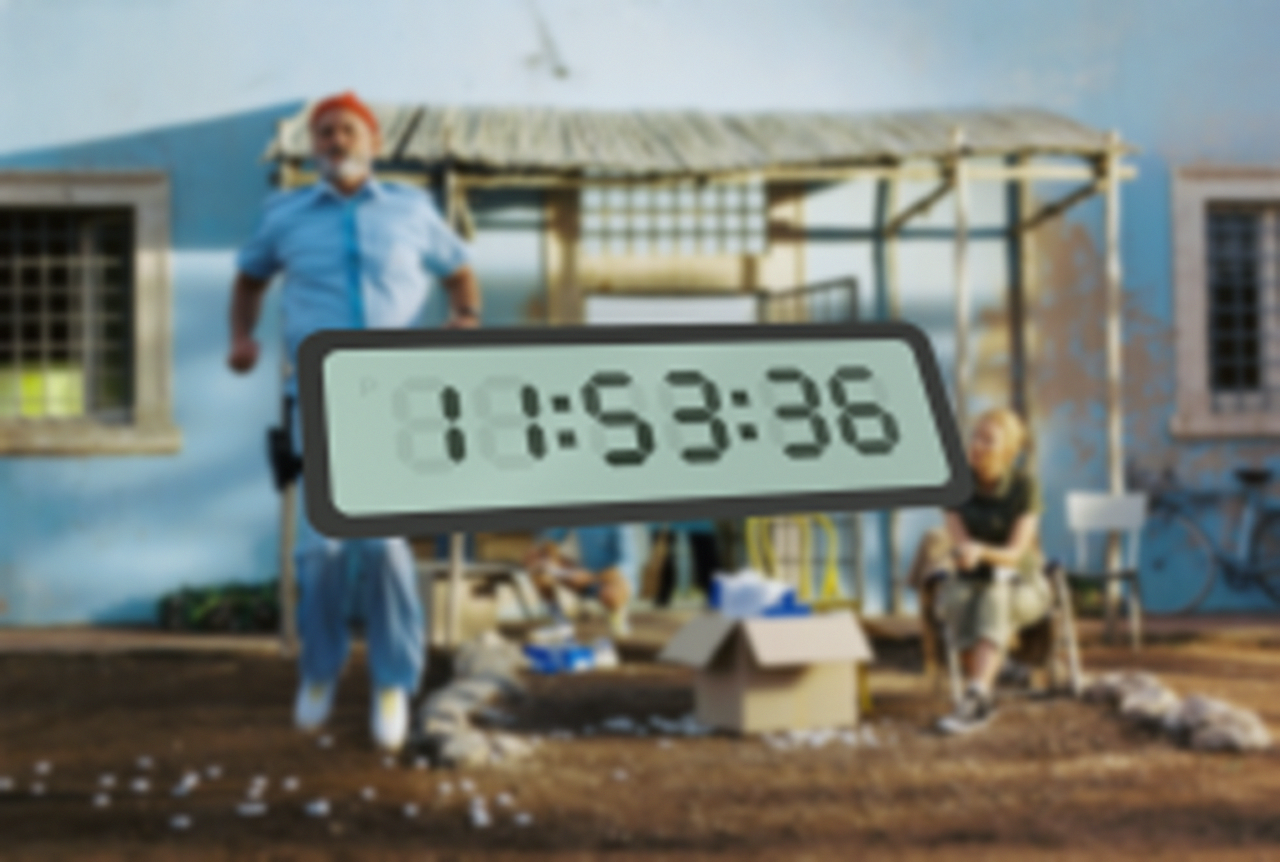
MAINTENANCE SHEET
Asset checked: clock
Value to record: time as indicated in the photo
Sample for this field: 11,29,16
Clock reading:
11,53,36
